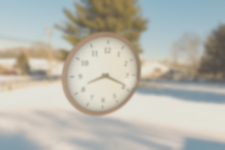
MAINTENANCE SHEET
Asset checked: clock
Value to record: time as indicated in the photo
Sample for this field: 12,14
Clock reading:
8,19
